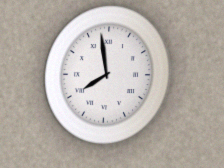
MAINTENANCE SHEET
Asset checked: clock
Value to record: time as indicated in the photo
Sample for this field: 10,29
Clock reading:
7,58
